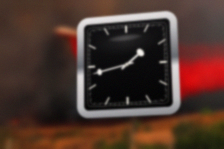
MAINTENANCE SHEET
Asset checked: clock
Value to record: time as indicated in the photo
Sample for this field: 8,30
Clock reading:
1,43
